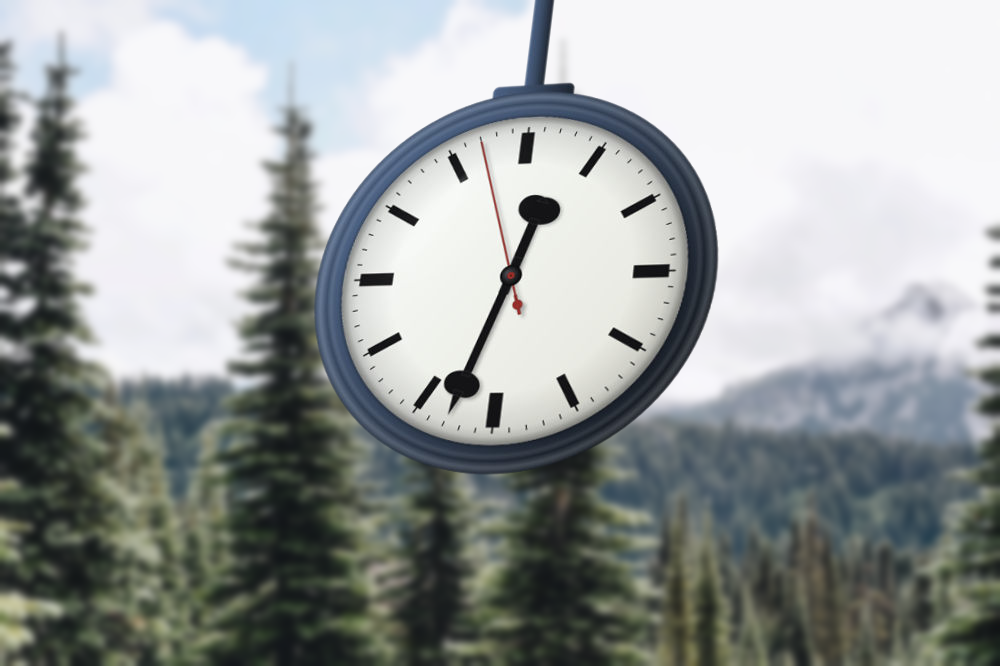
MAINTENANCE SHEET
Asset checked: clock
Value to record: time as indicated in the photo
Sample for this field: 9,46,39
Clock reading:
12,32,57
